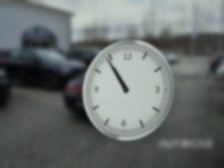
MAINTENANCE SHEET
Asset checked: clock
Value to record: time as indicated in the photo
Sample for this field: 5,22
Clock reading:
10,54
